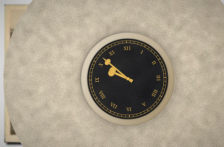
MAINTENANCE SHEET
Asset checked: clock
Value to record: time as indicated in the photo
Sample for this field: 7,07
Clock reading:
9,52
